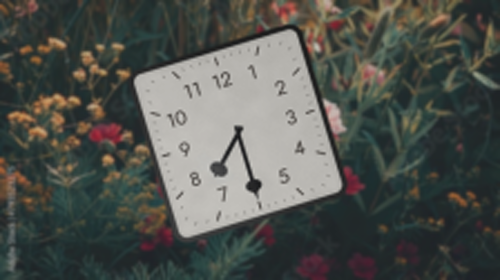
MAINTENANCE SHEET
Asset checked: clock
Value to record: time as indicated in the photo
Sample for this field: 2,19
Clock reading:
7,30
